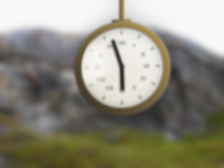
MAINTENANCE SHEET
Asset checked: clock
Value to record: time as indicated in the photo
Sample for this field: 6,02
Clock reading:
5,57
